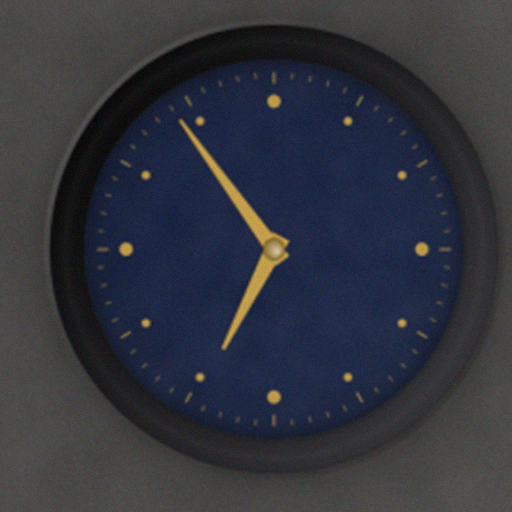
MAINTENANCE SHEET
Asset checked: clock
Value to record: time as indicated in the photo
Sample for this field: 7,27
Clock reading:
6,54
